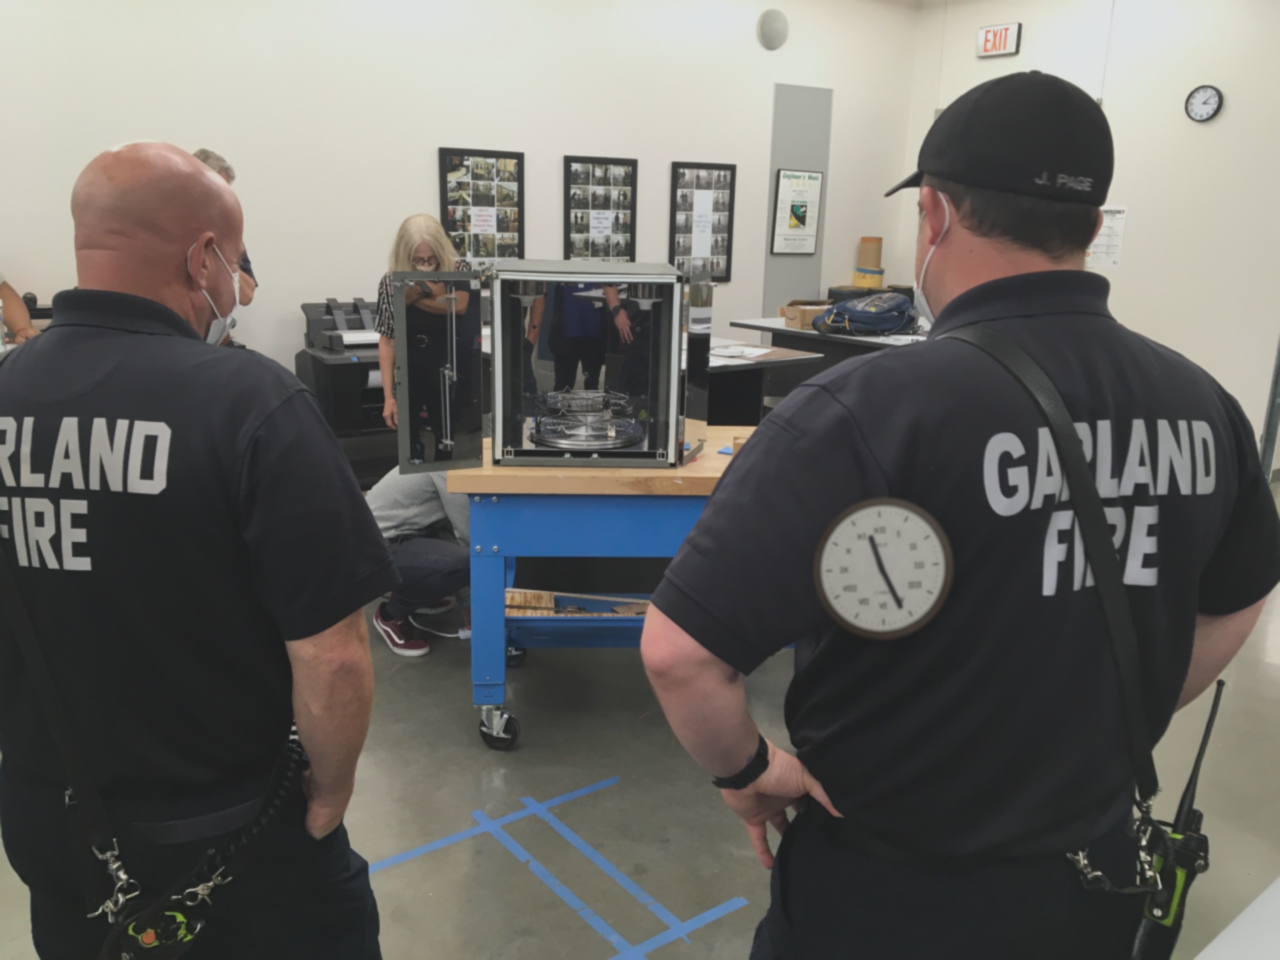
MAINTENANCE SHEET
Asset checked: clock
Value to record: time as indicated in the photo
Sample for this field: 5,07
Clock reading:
11,26
